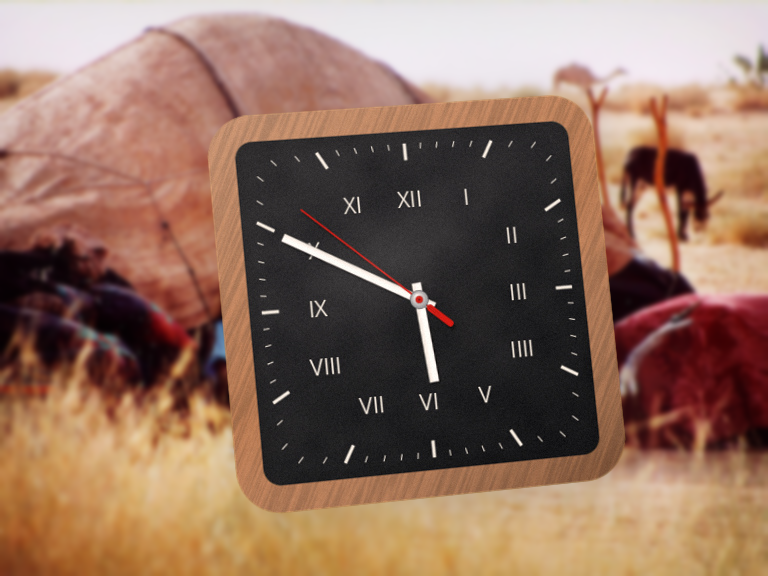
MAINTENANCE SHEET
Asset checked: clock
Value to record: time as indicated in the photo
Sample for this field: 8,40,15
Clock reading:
5,49,52
